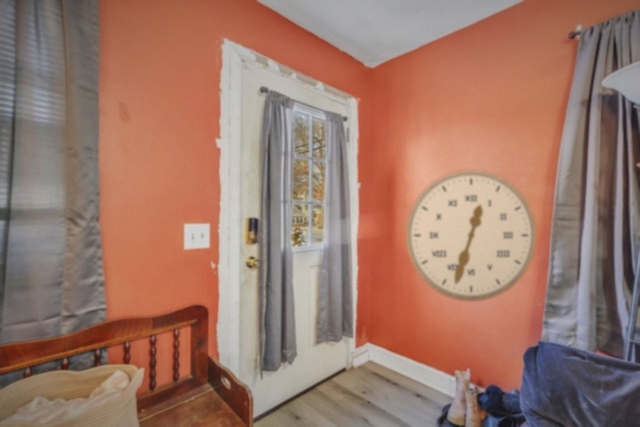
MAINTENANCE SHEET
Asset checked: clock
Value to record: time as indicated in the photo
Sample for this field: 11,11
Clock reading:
12,33
